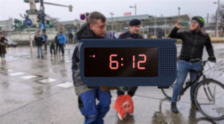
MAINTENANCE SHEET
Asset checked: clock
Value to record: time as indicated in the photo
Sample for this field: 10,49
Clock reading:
6,12
